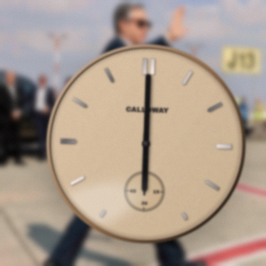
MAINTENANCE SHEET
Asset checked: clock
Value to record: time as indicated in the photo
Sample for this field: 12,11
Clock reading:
6,00
